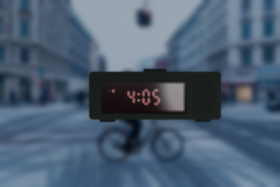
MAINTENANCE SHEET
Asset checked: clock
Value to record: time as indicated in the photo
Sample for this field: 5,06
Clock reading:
4,05
